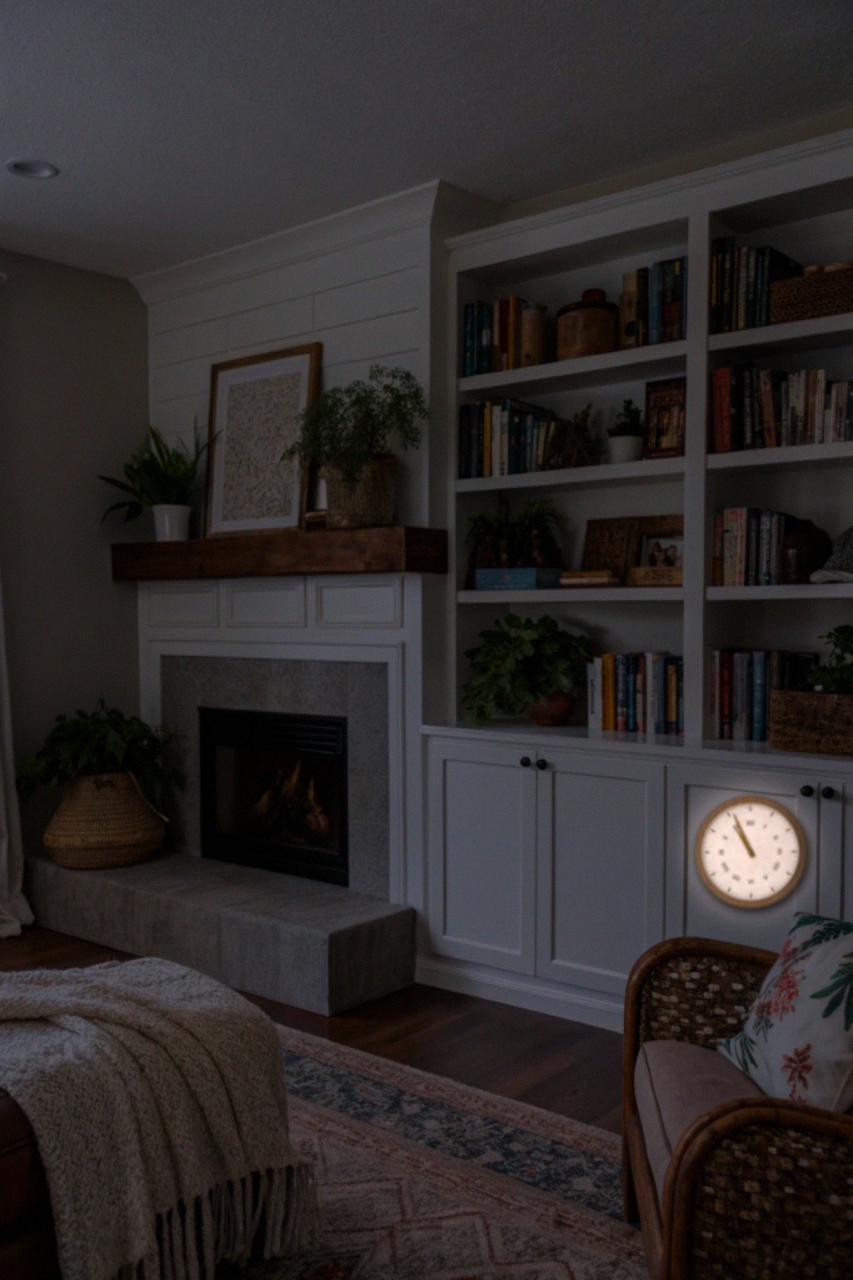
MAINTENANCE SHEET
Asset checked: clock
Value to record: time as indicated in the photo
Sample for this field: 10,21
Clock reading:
10,56
